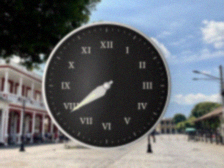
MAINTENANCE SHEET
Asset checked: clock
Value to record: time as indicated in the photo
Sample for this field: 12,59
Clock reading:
7,39
